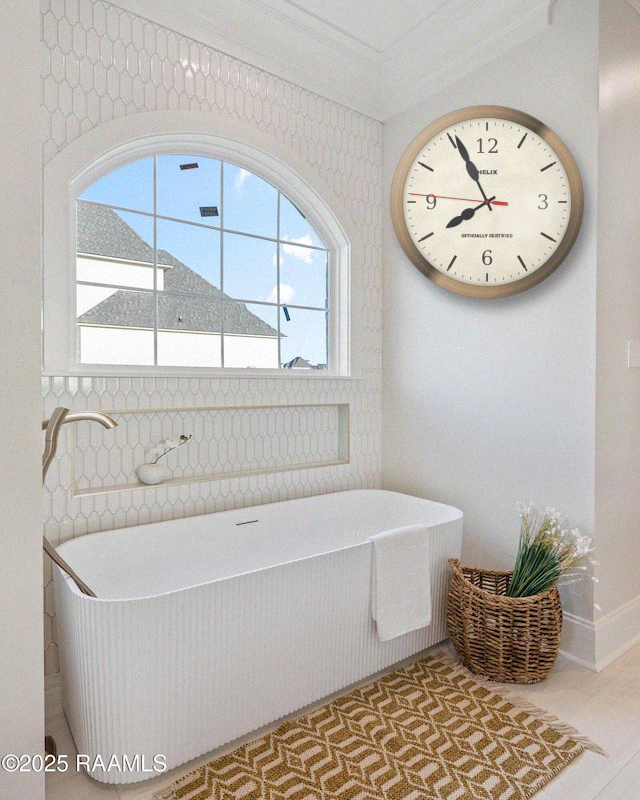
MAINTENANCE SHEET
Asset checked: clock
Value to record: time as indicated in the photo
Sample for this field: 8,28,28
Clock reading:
7,55,46
